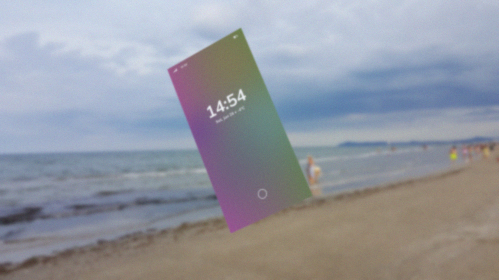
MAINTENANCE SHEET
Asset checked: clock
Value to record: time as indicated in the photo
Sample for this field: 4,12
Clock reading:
14,54
